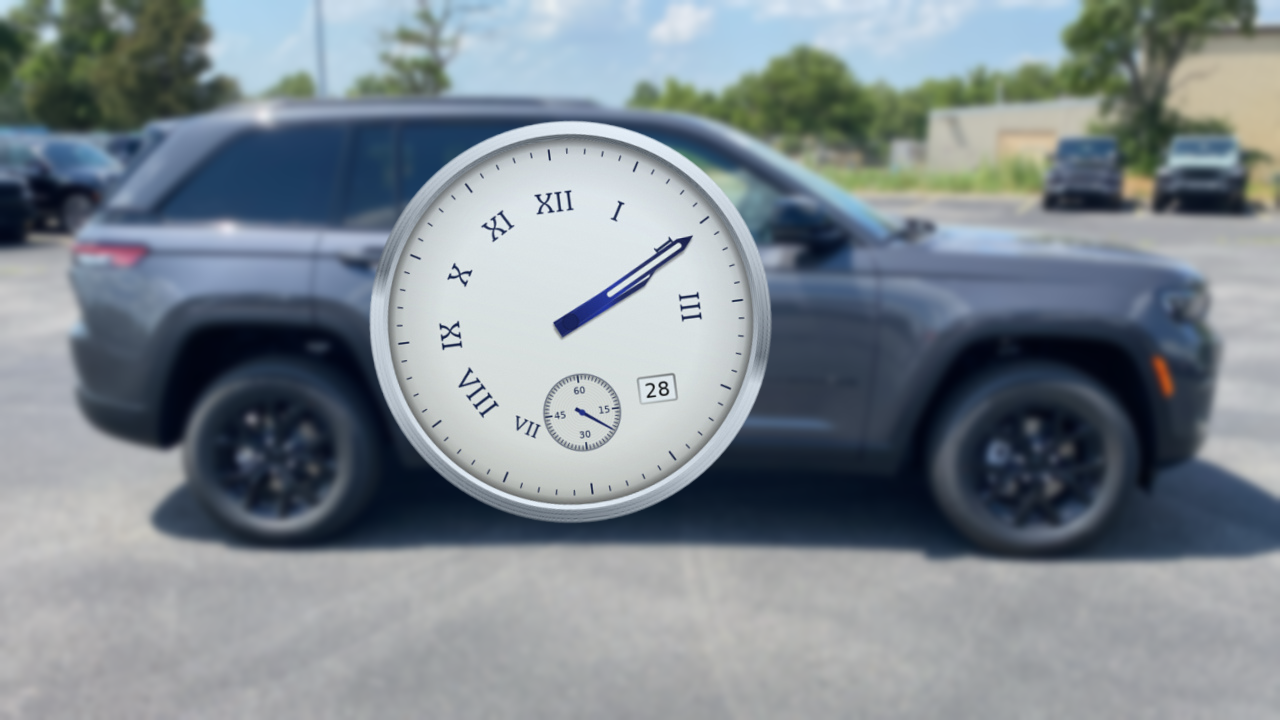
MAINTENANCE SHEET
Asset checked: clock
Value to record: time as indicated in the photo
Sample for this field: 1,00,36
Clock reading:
2,10,21
